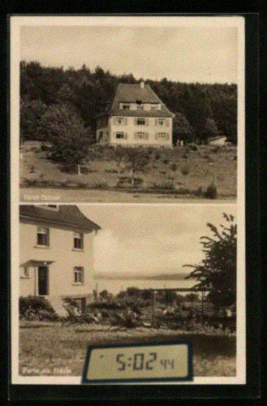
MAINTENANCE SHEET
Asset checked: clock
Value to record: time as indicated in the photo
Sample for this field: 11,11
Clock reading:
5,02
